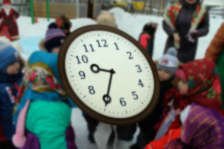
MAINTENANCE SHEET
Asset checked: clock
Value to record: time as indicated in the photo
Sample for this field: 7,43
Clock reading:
9,35
